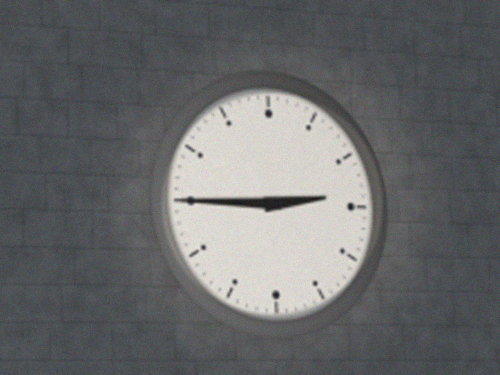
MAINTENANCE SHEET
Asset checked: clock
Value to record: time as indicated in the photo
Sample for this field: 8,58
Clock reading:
2,45
